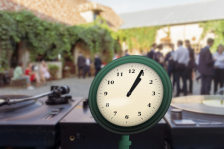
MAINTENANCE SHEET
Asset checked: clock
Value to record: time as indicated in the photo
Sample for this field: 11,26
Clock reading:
1,04
